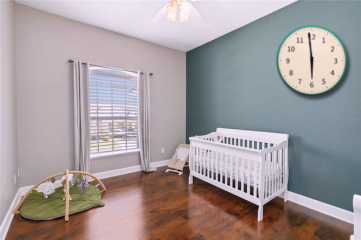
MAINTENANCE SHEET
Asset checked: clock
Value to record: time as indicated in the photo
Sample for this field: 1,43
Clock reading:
5,59
